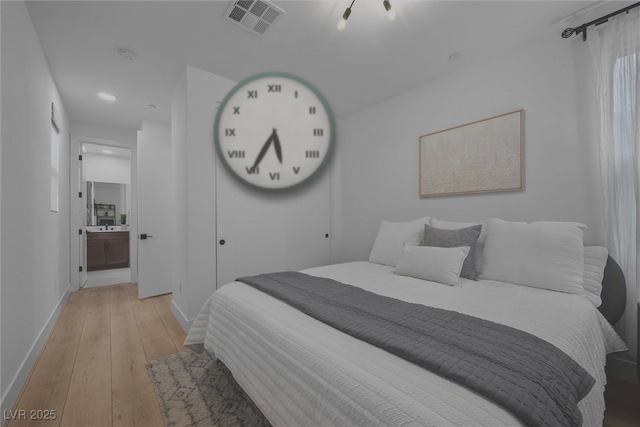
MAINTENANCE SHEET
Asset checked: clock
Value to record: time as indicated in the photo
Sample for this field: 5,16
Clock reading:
5,35
